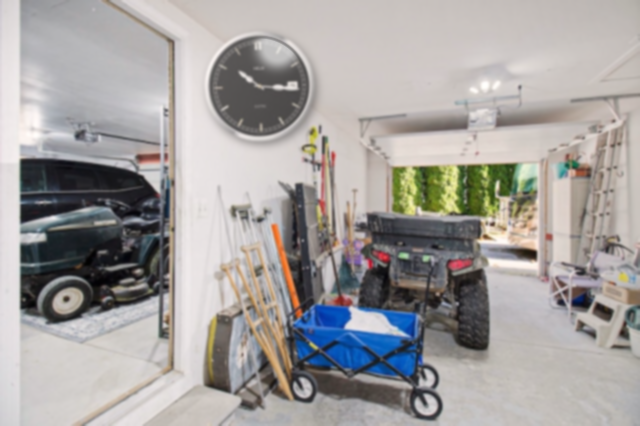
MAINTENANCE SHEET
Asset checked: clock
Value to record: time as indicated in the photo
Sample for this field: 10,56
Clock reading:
10,16
